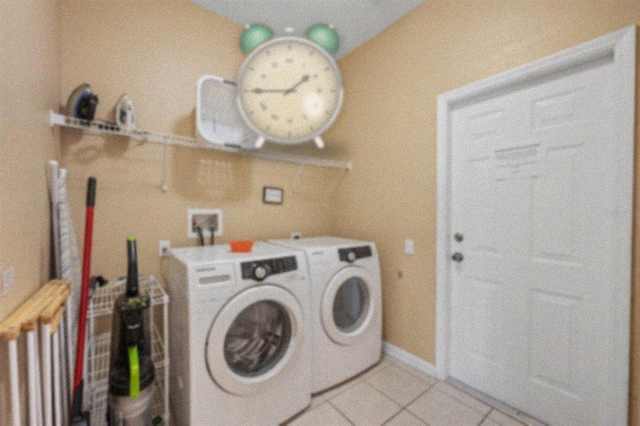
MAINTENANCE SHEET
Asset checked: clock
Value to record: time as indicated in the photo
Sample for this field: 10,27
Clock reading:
1,45
